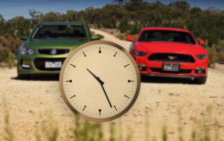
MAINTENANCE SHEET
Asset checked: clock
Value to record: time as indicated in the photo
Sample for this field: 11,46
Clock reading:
10,26
